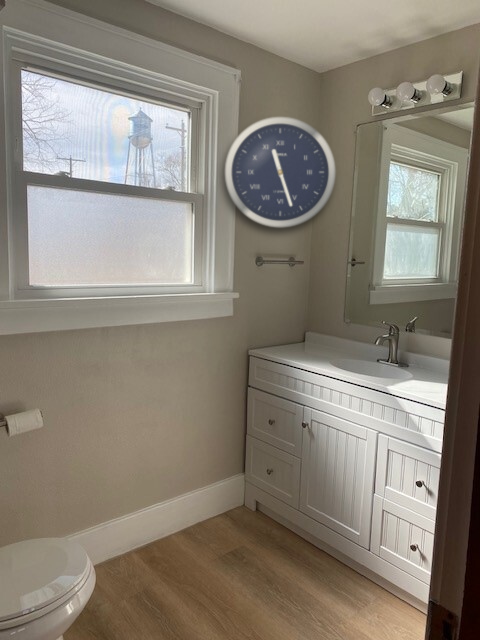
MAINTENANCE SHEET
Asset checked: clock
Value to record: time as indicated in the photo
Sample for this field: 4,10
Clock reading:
11,27
